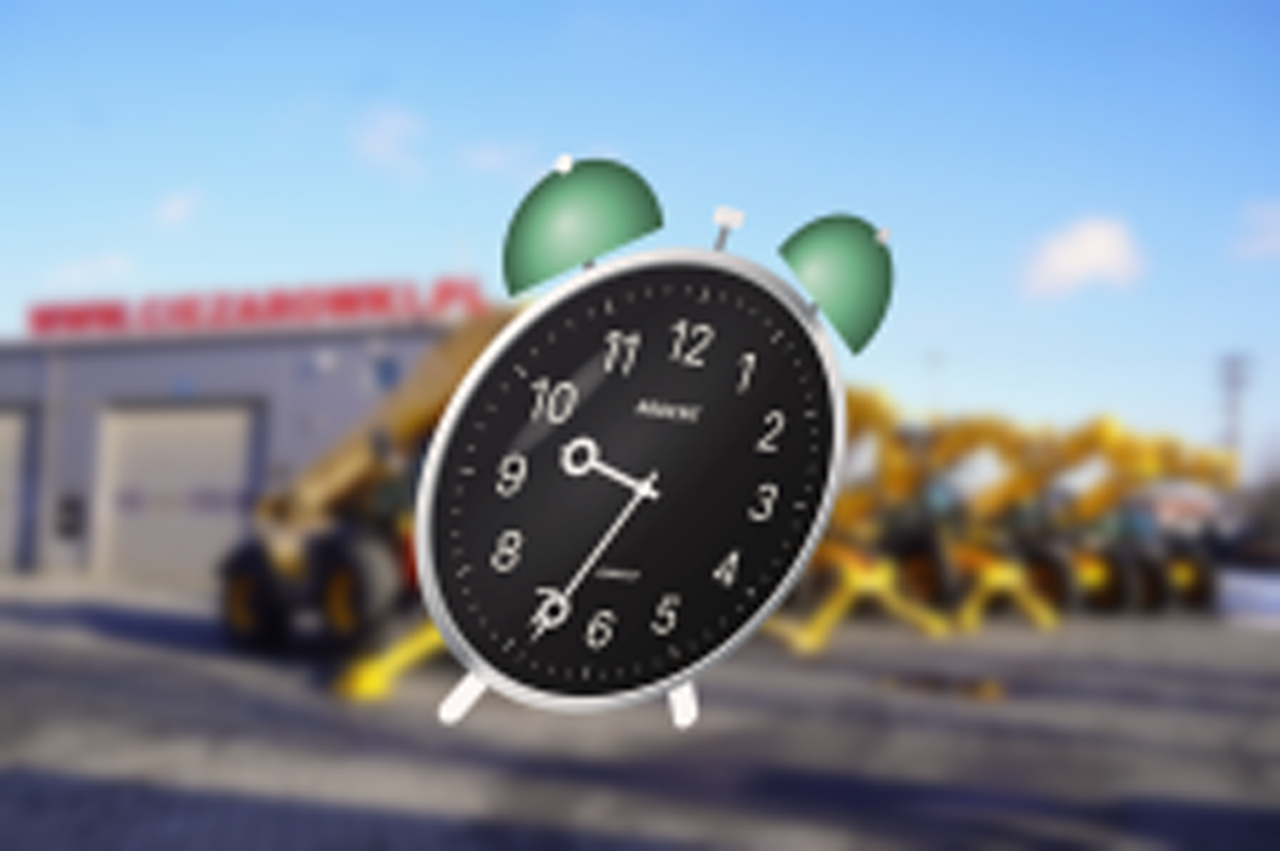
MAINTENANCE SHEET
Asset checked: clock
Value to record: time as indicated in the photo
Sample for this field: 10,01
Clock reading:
9,34
